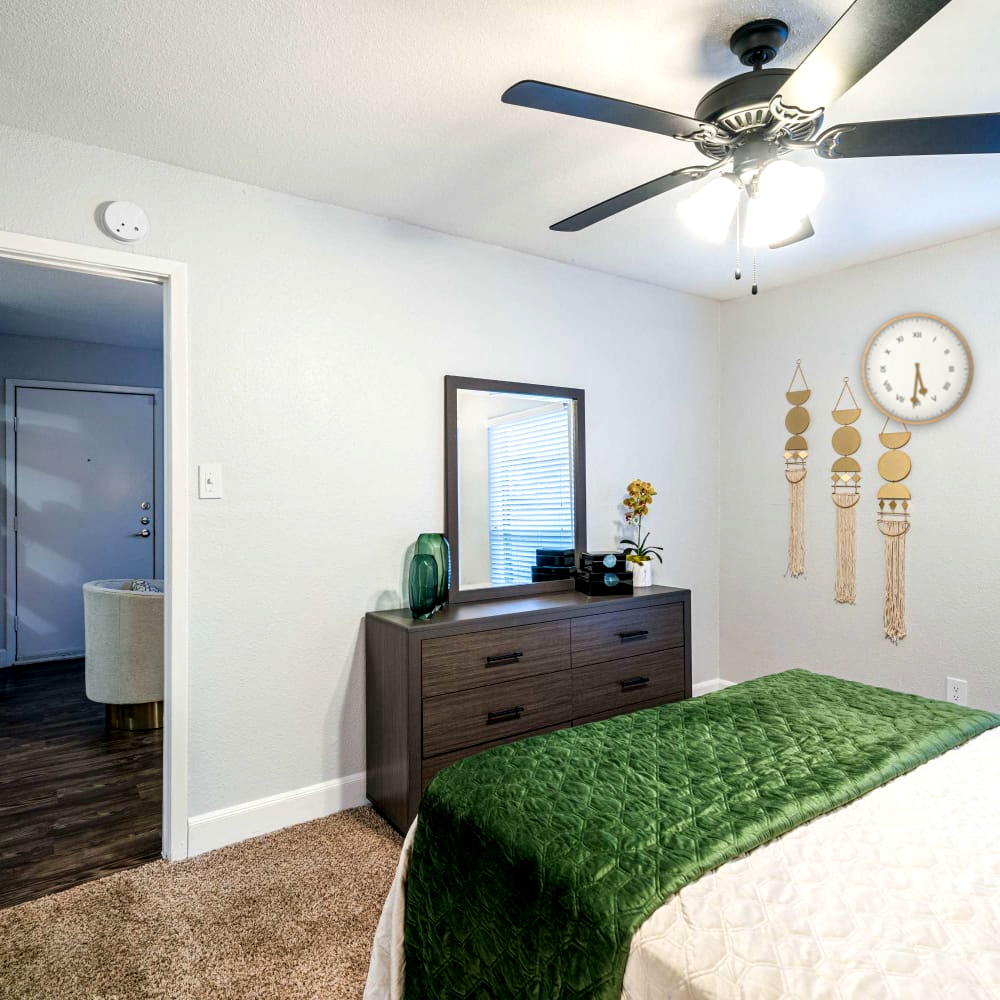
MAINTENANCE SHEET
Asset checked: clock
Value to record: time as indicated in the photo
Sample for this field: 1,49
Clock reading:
5,31
